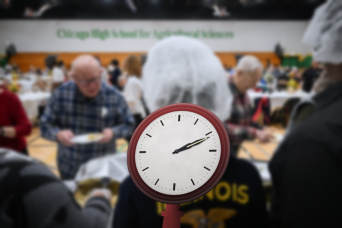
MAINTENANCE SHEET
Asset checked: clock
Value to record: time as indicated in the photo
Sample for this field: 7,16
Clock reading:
2,11
